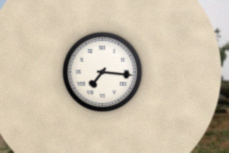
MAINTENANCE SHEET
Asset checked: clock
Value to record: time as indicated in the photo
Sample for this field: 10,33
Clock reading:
7,16
